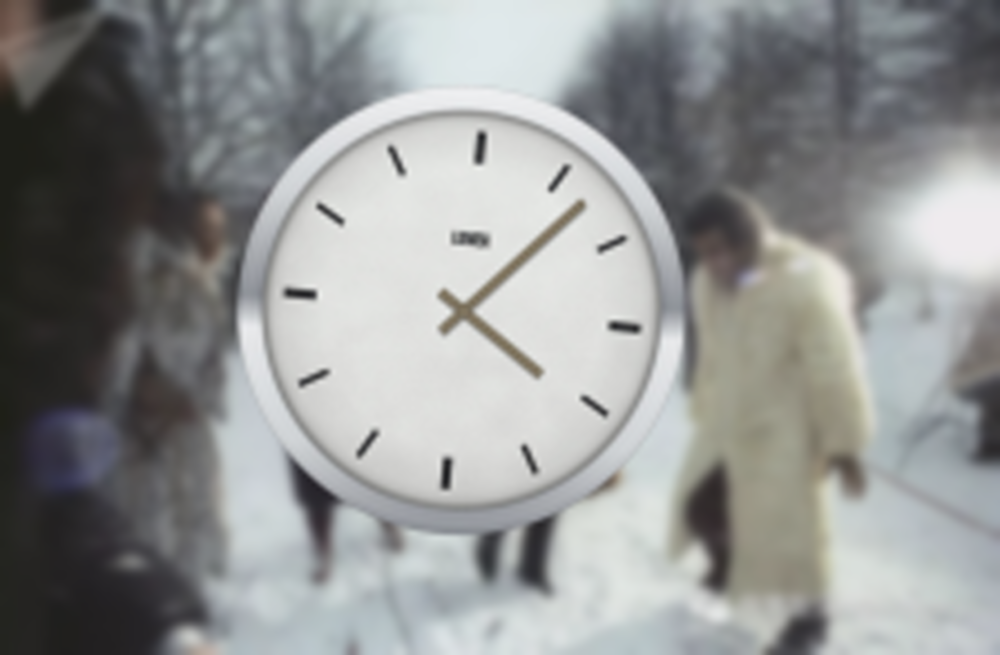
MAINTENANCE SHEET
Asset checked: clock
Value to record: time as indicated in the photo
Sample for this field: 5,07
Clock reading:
4,07
